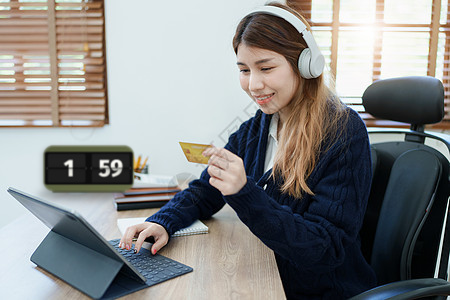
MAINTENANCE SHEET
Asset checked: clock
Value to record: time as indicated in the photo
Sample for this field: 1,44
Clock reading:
1,59
